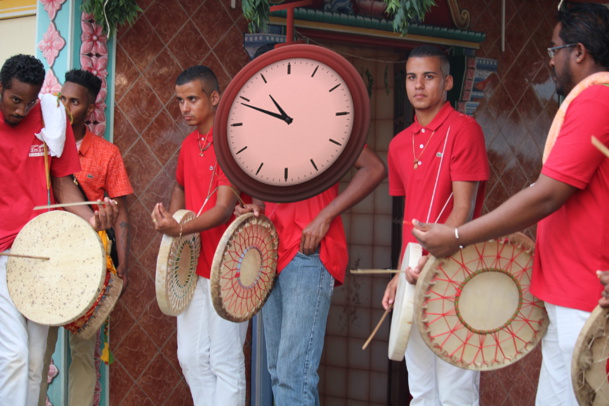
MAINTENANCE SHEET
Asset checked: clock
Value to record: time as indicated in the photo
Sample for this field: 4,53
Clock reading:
10,49
